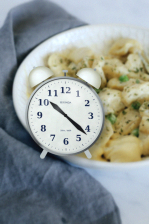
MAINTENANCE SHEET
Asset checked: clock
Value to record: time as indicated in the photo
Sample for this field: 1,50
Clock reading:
10,22
